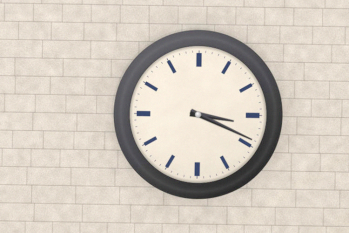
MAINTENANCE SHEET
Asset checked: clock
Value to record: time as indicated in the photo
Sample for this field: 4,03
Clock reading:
3,19
